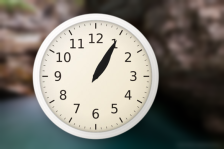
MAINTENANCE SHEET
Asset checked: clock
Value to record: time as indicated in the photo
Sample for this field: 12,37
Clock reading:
1,05
